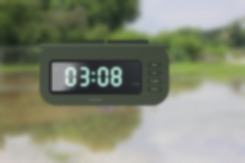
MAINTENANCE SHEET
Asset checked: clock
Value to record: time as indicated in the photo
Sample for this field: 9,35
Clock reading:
3,08
